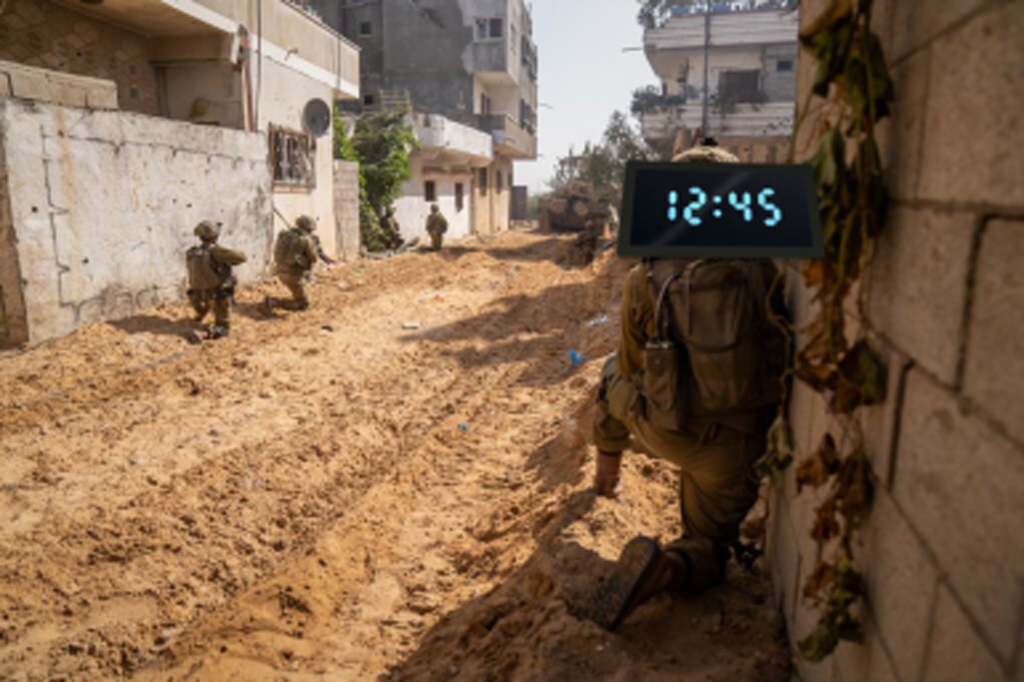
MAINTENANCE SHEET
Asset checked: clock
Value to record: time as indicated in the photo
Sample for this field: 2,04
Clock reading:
12,45
